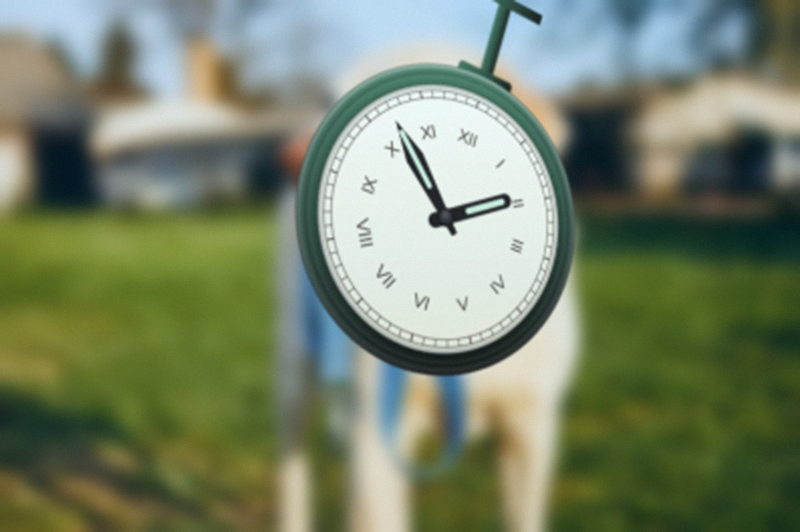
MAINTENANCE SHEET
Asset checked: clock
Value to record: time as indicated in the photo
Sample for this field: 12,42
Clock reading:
1,52
